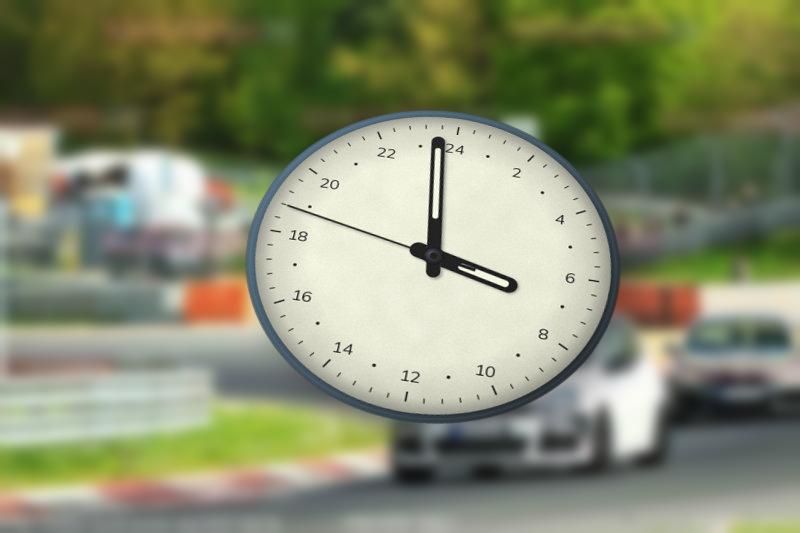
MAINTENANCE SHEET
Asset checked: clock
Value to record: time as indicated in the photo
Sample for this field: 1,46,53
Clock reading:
6,58,47
